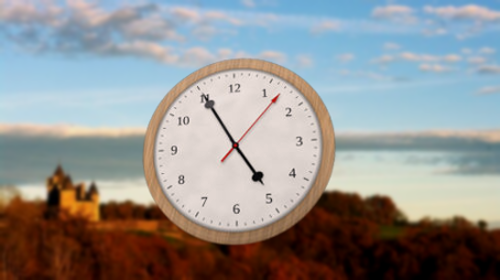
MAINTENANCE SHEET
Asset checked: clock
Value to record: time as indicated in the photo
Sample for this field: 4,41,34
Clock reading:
4,55,07
